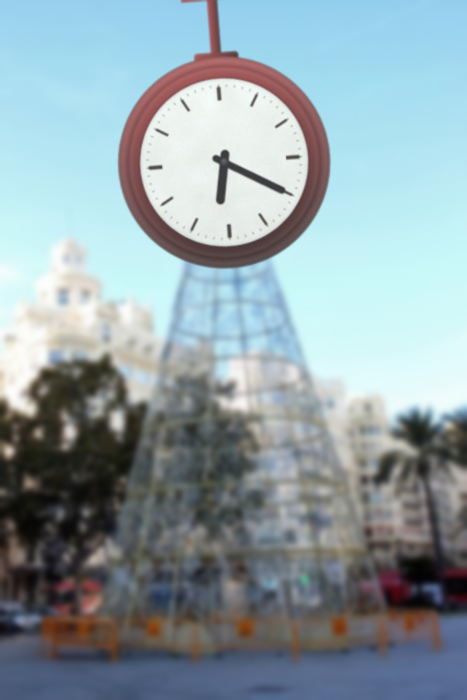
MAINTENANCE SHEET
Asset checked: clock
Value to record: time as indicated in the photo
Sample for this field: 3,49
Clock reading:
6,20
